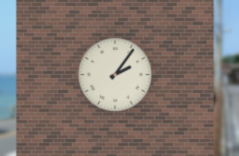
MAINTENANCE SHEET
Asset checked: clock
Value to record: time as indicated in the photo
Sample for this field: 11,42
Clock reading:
2,06
